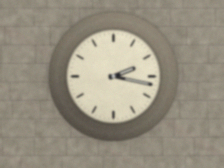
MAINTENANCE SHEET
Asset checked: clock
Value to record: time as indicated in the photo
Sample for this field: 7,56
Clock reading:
2,17
